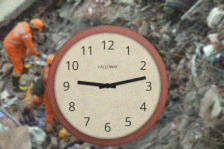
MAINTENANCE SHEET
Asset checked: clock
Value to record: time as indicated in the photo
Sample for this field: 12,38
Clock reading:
9,13
